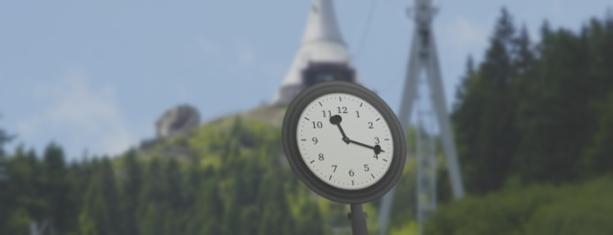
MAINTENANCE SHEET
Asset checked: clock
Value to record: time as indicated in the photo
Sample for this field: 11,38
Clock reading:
11,18
